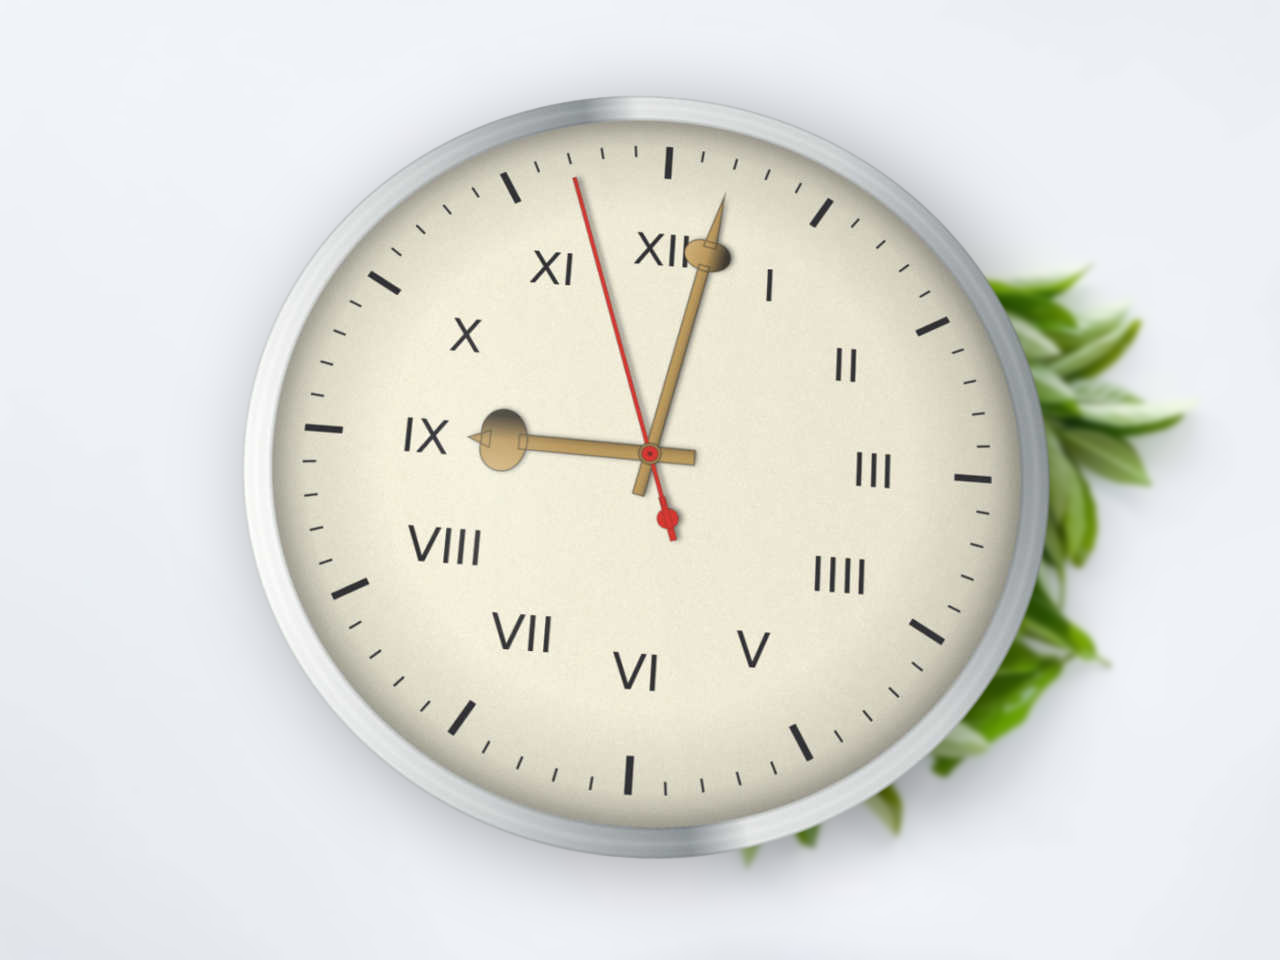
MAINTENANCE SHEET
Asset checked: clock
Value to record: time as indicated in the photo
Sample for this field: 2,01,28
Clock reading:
9,01,57
